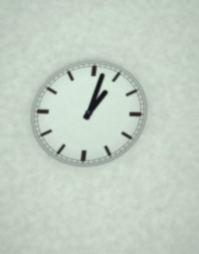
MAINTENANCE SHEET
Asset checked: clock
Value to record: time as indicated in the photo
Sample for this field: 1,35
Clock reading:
1,02
